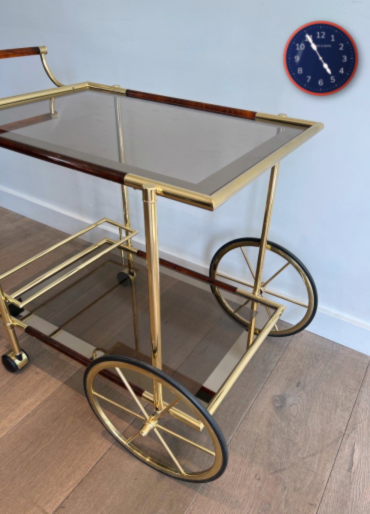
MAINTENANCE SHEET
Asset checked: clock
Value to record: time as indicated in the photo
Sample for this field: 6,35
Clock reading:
4,55
